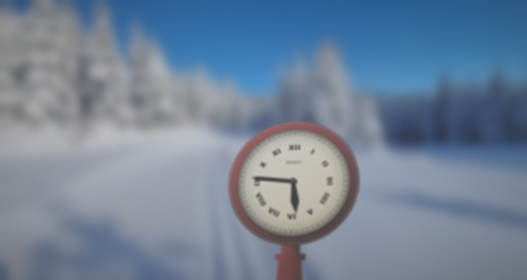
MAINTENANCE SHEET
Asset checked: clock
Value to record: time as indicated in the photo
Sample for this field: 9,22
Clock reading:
5,46
